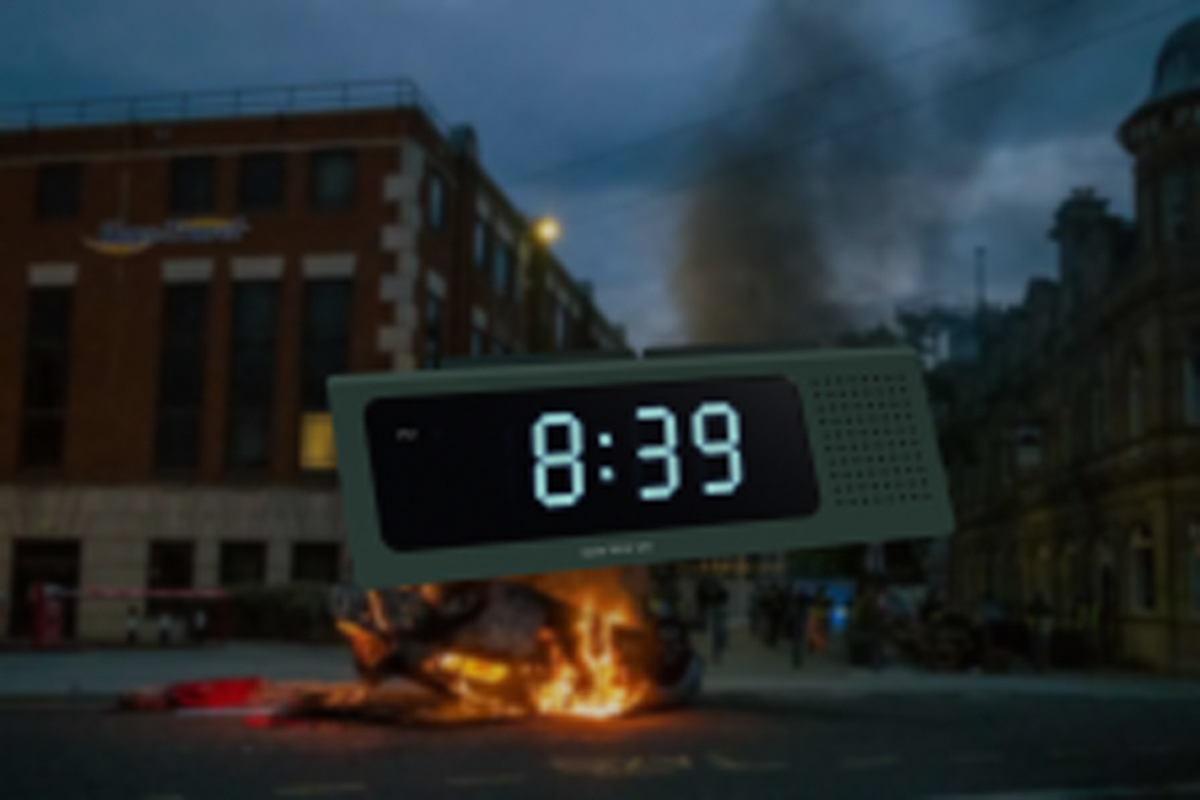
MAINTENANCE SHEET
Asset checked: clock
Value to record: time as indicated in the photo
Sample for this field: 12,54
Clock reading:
8,39
